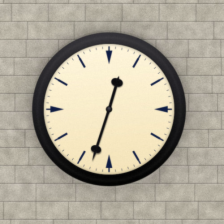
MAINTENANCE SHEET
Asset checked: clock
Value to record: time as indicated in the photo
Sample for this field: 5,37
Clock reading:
12,33
